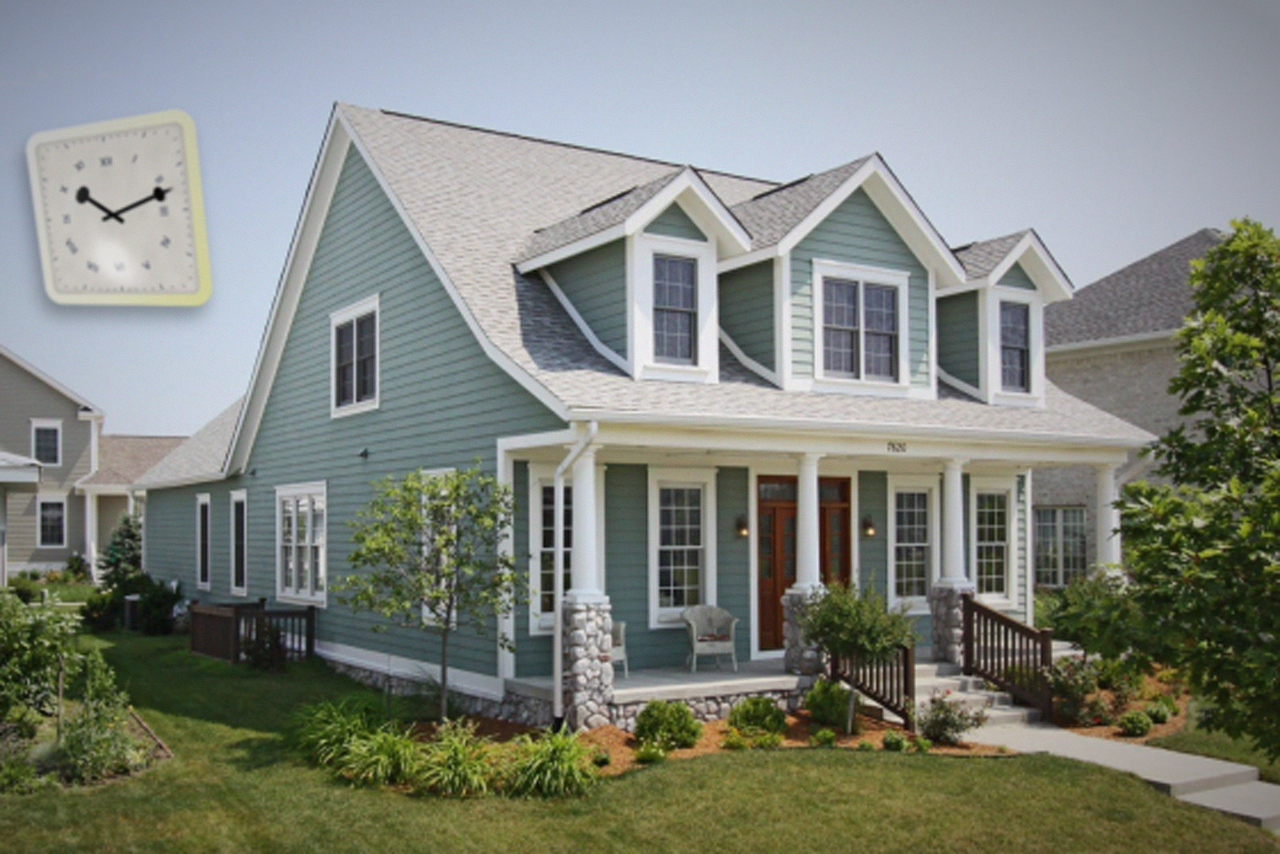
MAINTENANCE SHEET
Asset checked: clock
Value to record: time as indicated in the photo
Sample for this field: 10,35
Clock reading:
10,12
